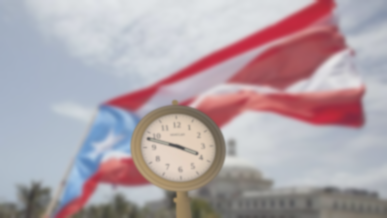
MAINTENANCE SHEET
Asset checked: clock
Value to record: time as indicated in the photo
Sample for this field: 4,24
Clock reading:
3,48
